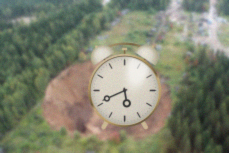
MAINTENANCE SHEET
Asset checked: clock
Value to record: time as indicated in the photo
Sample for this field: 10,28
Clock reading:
5,41
